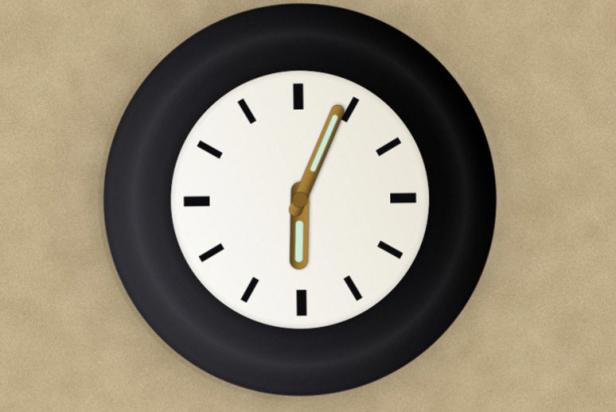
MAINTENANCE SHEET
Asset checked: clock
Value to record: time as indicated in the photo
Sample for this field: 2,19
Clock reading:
6,04
